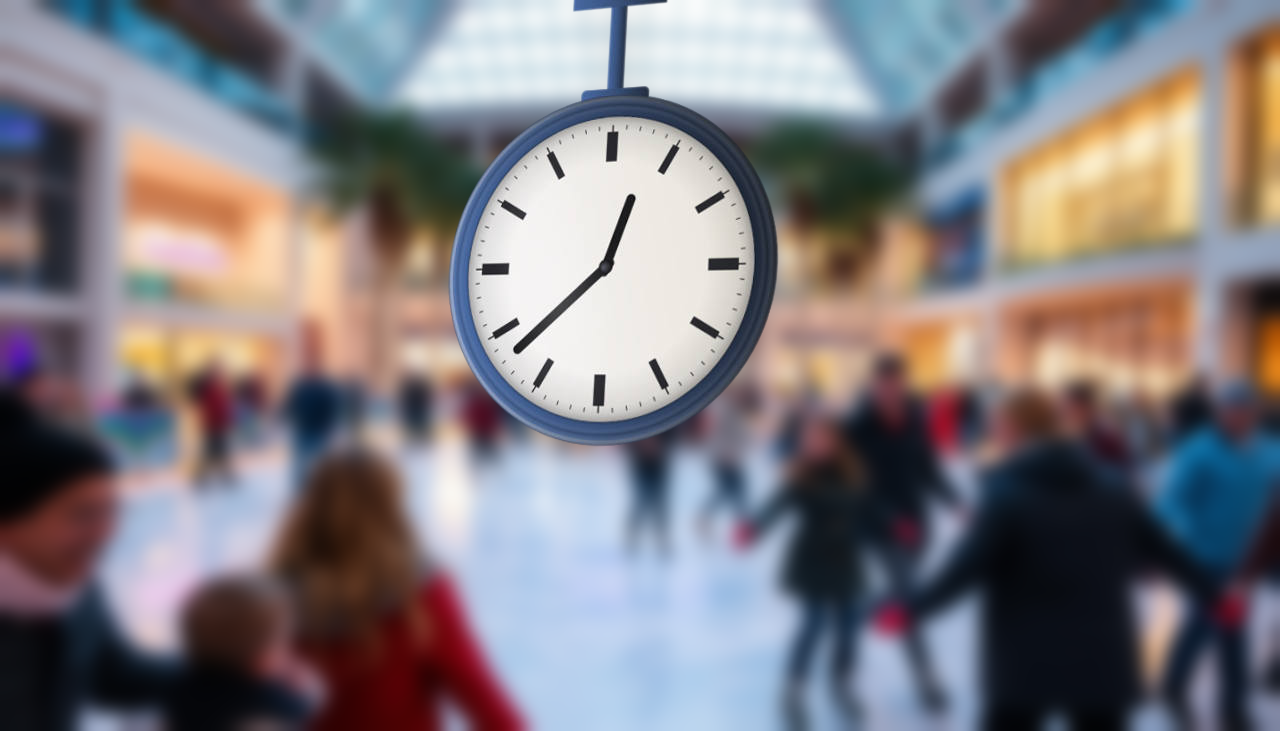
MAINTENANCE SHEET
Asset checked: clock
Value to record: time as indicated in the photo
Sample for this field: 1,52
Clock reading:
12,38
